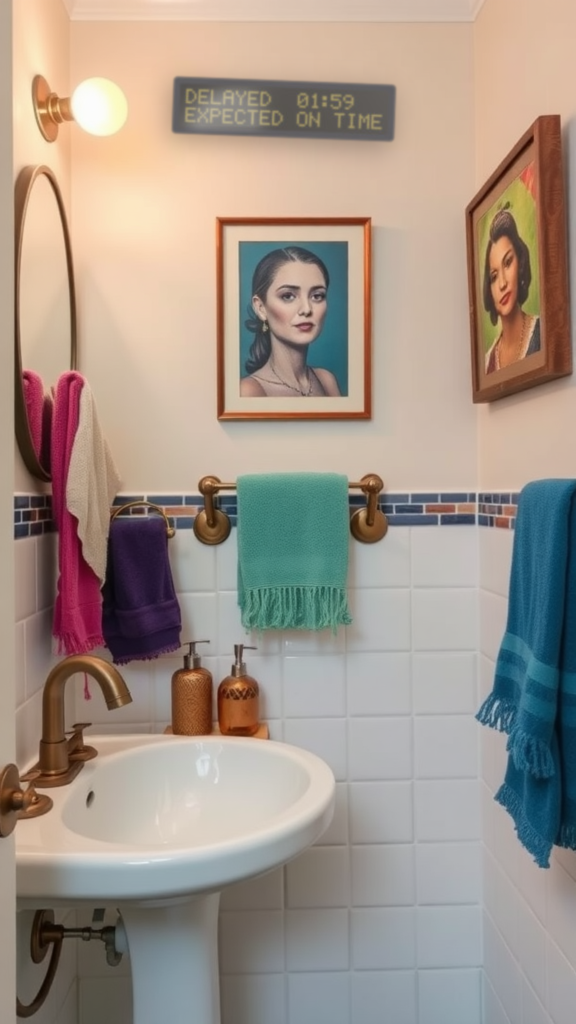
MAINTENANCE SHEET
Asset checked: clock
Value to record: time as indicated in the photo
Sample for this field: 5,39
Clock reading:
1,59
